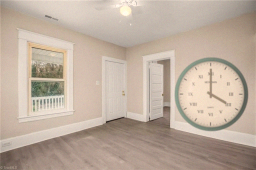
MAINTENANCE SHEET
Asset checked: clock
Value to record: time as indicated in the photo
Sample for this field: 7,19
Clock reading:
4,00
